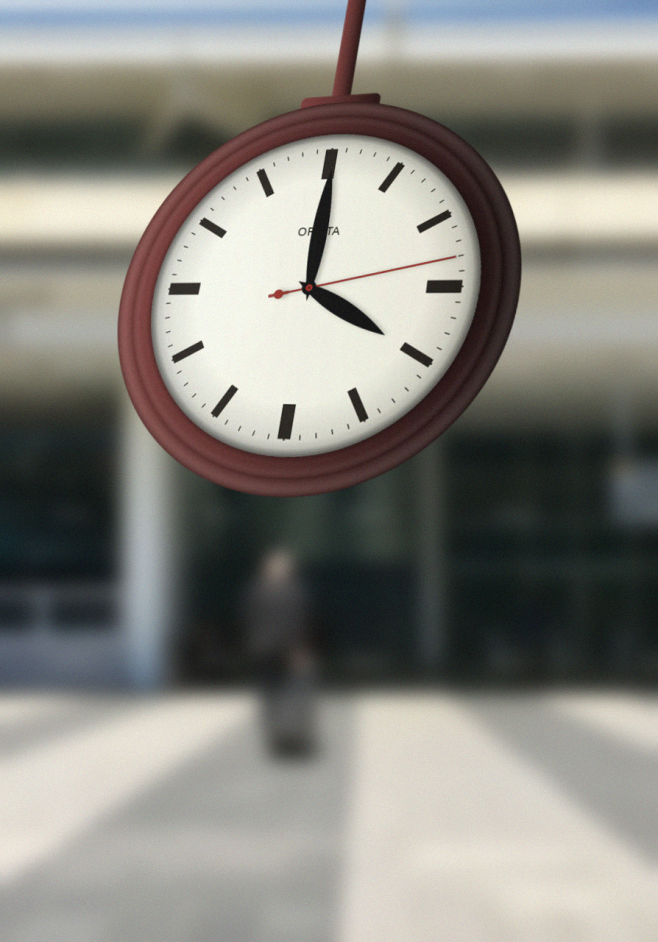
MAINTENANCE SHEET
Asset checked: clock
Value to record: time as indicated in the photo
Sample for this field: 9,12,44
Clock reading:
4,00,13
